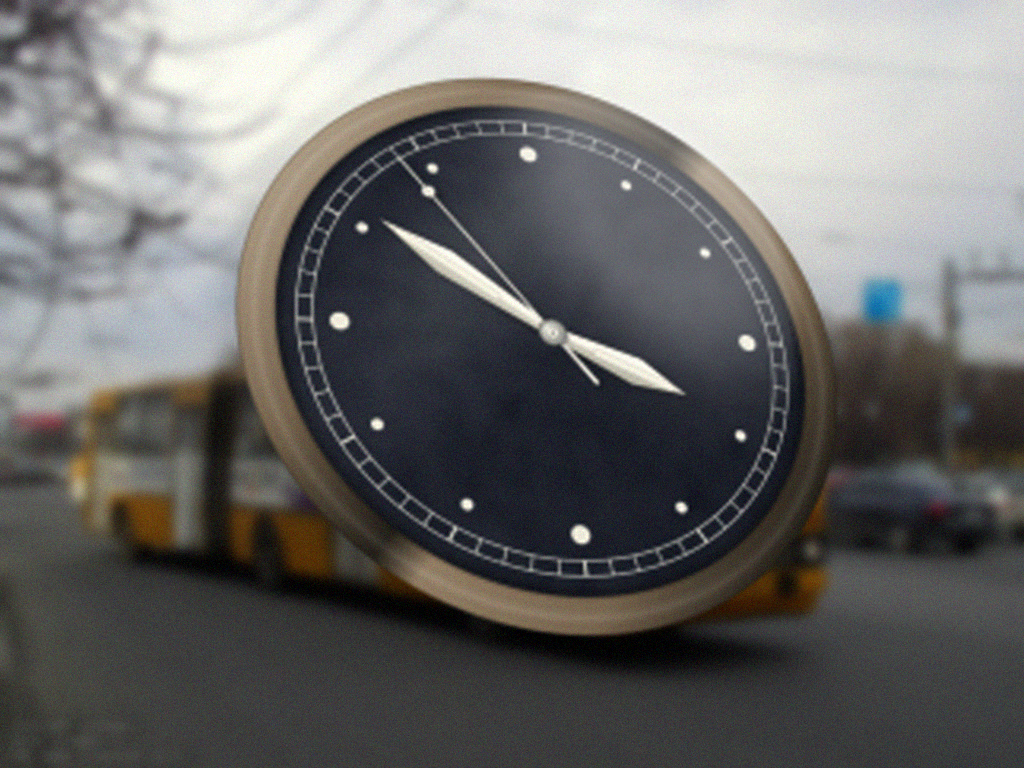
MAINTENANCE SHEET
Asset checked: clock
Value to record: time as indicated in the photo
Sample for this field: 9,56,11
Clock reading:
3,50,54
